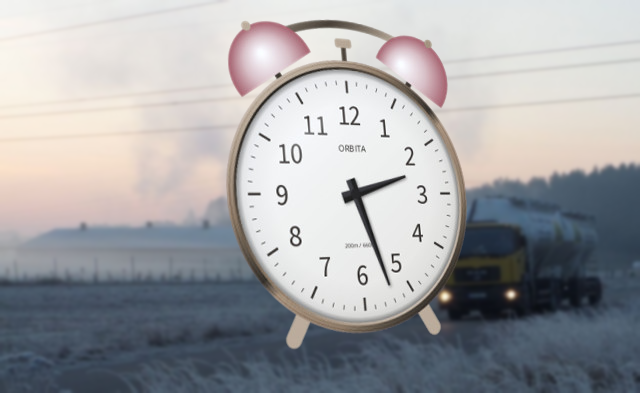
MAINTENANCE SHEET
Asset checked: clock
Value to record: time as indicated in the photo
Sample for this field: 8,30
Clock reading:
2,27
